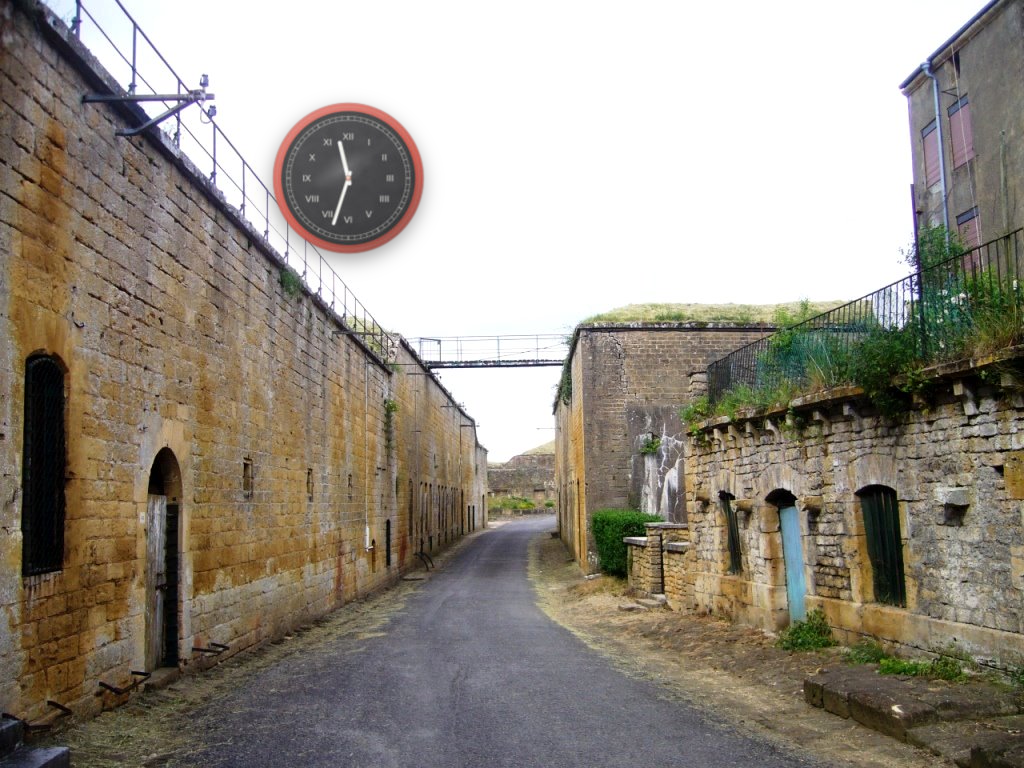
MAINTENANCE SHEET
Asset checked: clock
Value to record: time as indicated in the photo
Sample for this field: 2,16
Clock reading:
11,33
